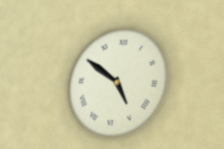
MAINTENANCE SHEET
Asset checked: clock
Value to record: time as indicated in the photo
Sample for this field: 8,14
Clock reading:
4,50
